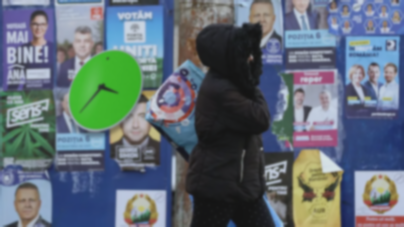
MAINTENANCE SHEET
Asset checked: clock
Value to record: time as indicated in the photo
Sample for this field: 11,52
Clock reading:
3,36
